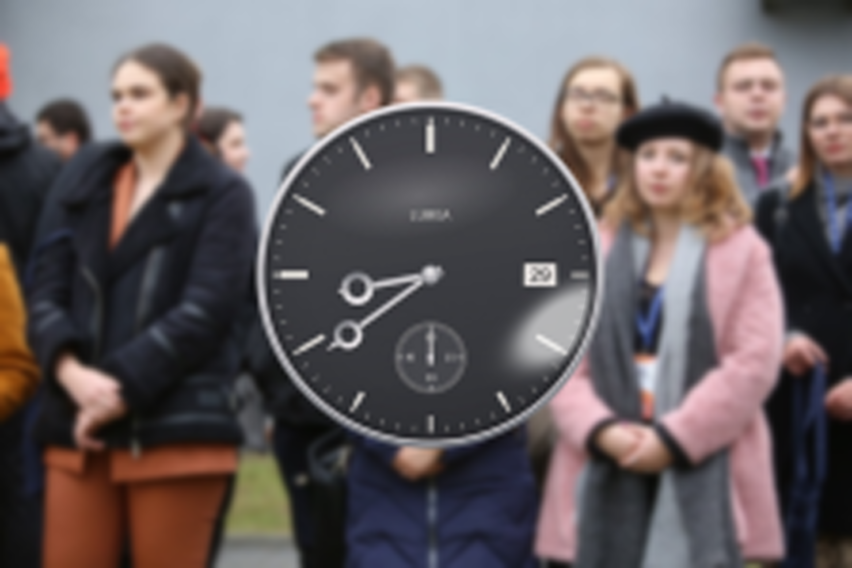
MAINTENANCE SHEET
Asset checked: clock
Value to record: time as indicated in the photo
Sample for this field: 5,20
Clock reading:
8,39
